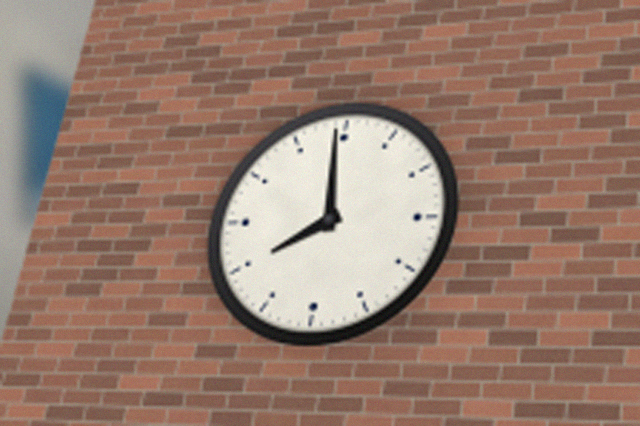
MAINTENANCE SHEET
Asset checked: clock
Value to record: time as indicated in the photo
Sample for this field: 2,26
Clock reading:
7,59
